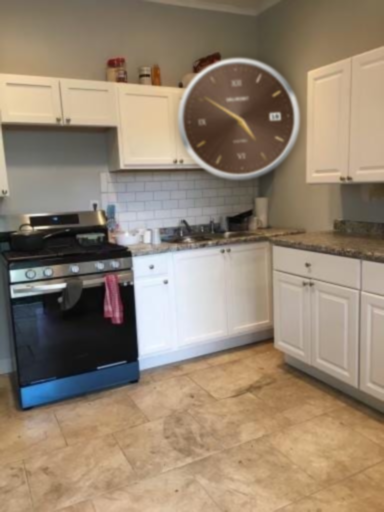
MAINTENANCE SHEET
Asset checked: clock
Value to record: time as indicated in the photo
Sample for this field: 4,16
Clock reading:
4,51
